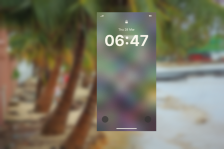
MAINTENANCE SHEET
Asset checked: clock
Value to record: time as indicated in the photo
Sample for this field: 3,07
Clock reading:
6,47
